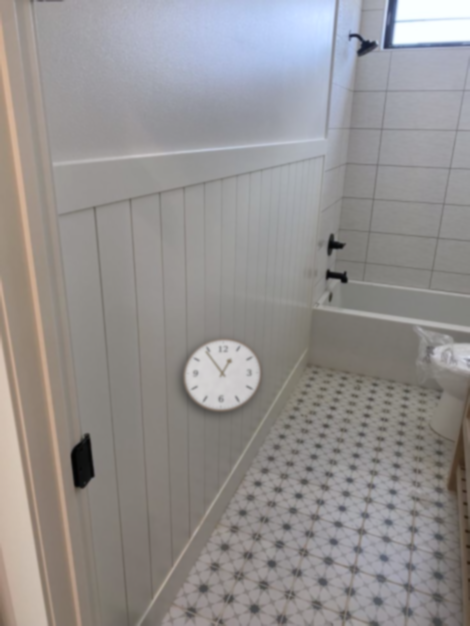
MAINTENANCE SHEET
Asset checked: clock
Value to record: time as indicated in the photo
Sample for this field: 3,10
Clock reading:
12,54
